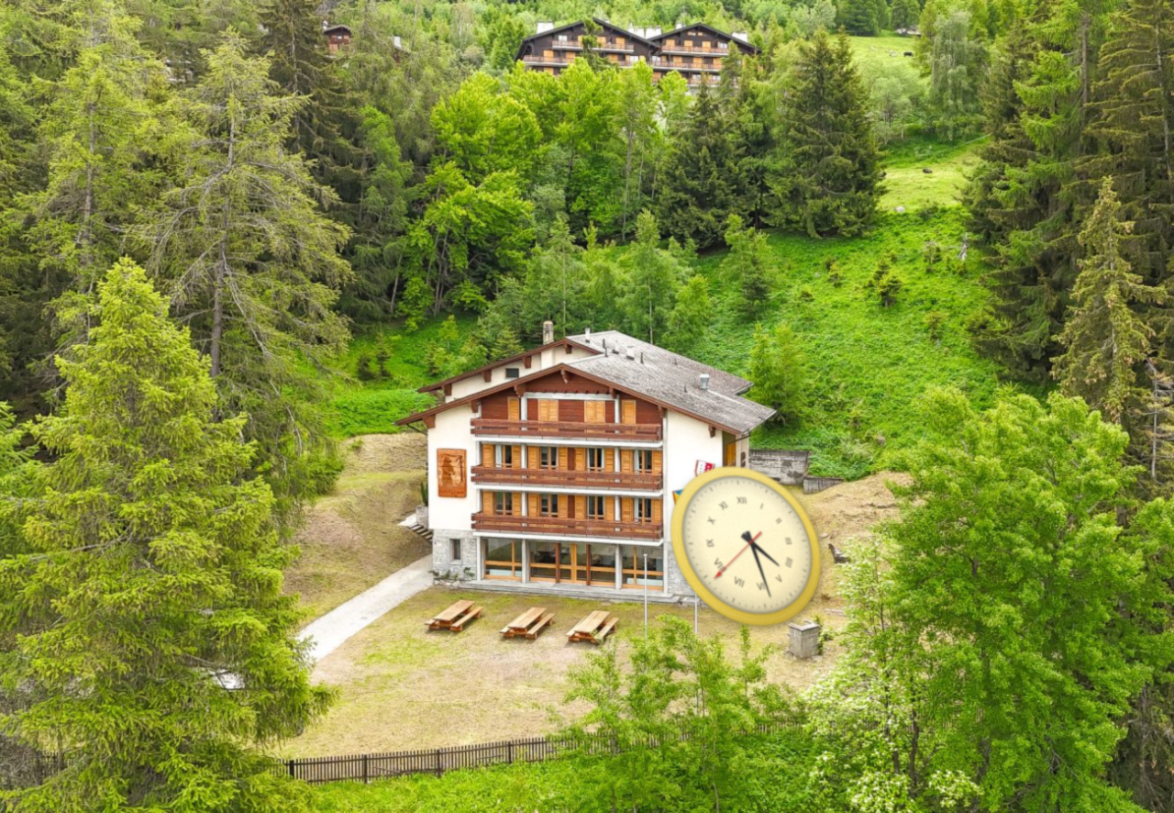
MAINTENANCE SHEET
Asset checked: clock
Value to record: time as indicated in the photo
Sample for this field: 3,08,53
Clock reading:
4,28,39
